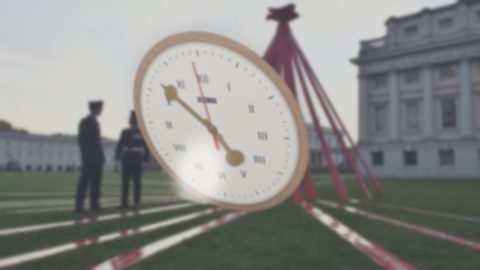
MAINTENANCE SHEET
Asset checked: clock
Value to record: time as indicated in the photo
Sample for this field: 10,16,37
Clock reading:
4,51,59
